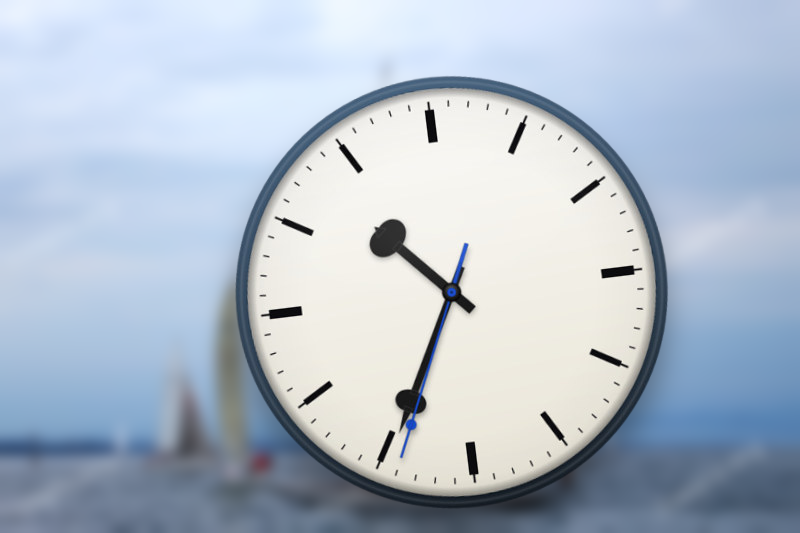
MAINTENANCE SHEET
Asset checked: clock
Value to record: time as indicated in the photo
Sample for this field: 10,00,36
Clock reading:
10,34,34
